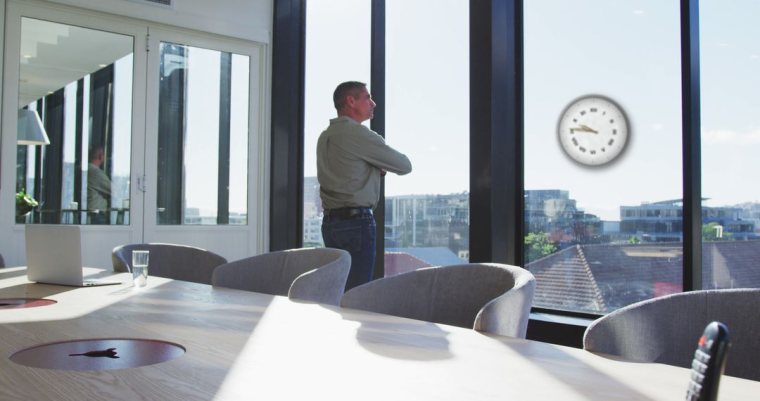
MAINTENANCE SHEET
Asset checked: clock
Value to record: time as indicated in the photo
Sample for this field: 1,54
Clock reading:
9,46
